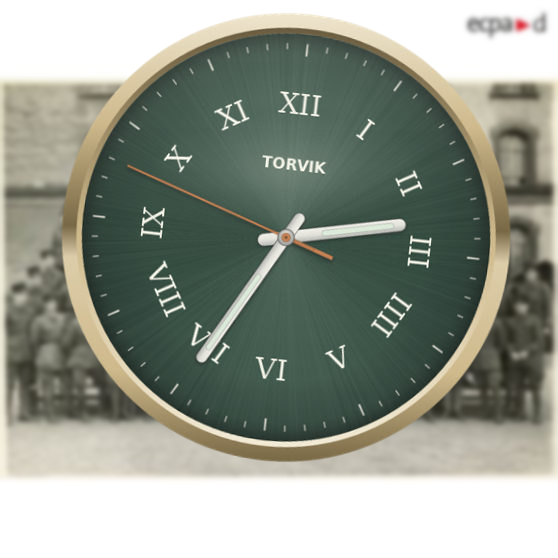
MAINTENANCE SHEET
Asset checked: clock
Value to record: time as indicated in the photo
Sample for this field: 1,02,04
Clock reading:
2,34,48
